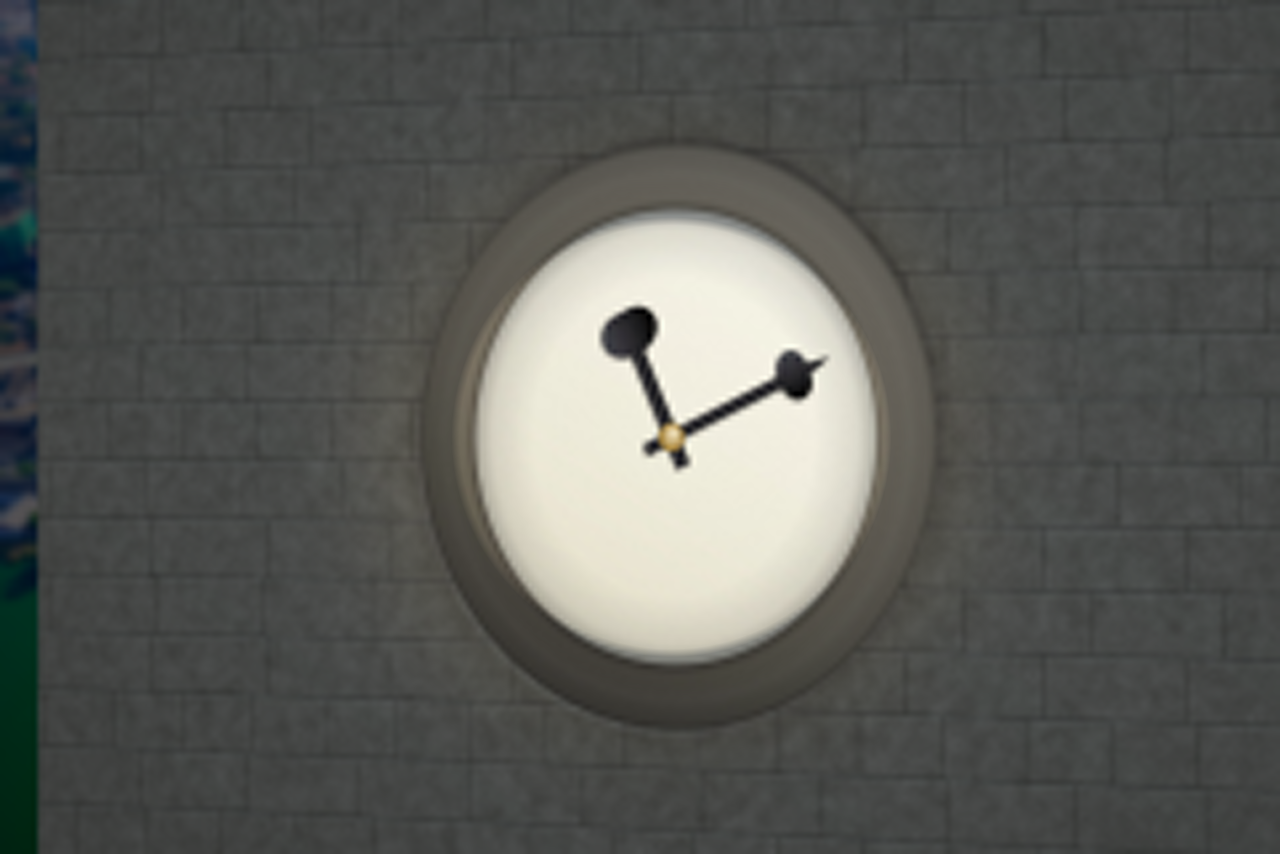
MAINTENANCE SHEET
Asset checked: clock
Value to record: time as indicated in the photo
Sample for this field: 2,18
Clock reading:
11,11
